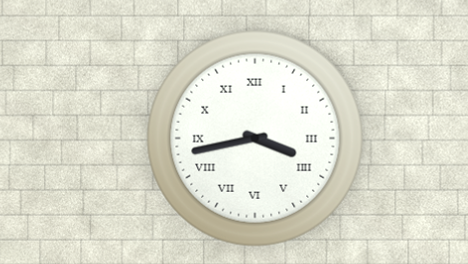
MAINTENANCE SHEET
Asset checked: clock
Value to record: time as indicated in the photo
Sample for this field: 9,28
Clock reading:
3,43
